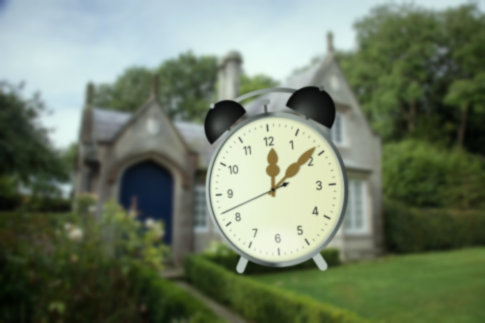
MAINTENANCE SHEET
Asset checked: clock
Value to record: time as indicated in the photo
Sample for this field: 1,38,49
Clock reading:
12,08,42
